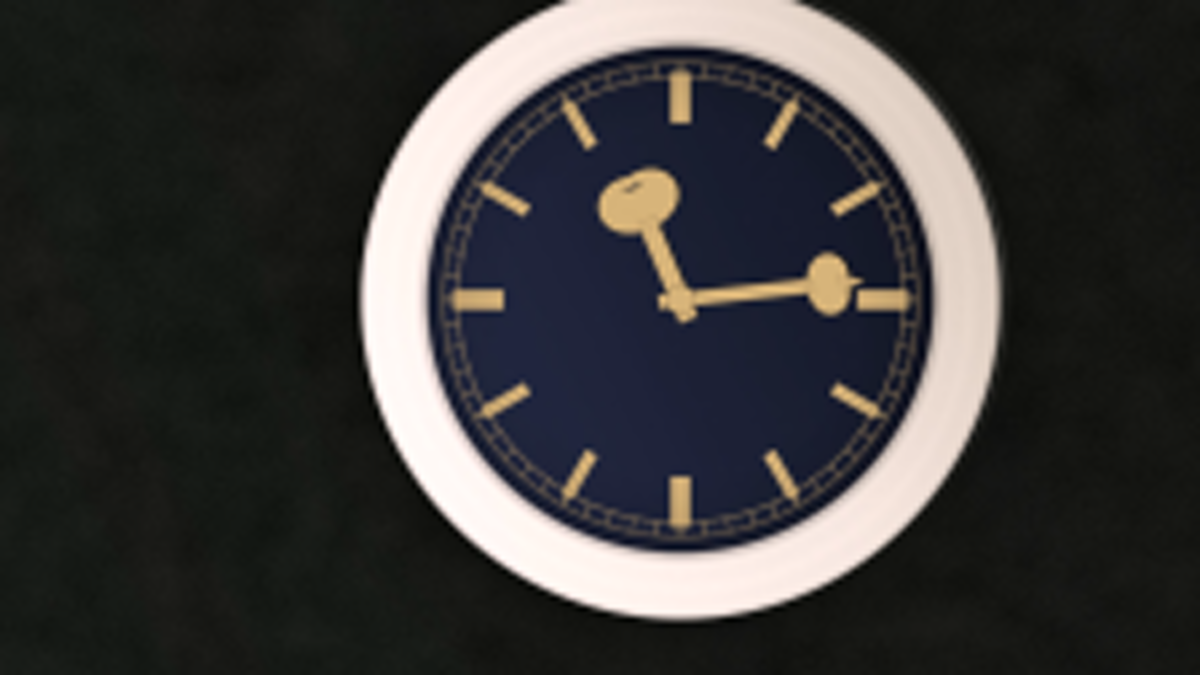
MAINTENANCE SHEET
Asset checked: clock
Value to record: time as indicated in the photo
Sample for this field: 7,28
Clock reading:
11,14
